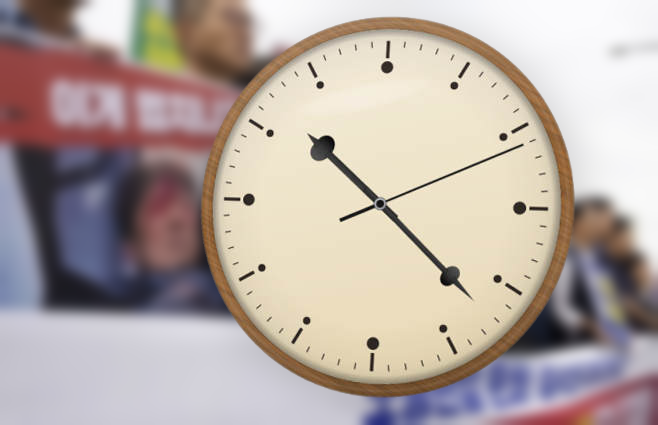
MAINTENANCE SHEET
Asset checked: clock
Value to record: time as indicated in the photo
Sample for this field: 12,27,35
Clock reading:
10,22,11
